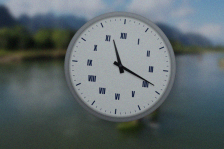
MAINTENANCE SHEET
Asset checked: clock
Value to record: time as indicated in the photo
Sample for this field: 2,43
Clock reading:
11,19
